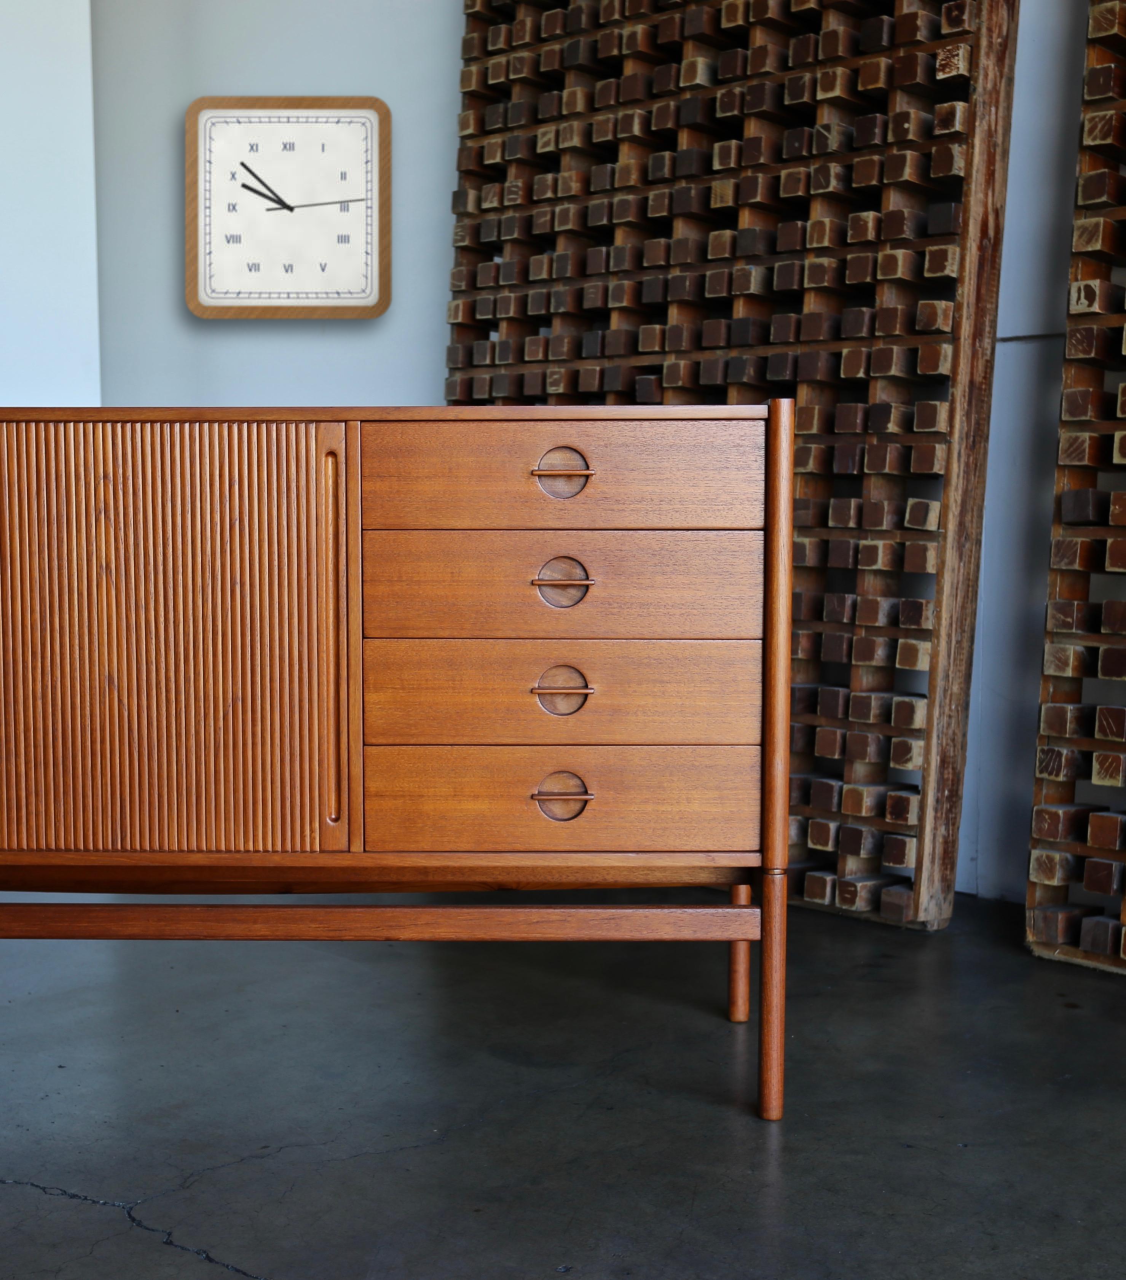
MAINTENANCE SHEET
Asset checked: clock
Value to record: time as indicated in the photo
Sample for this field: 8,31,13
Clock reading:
9,52,14
